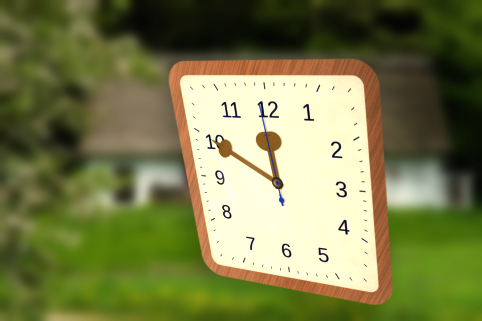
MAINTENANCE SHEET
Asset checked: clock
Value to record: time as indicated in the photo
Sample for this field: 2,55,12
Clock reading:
11,49,59
